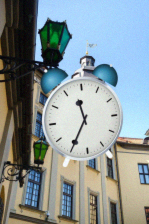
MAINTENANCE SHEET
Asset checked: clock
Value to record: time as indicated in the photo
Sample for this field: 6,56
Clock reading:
11,35
